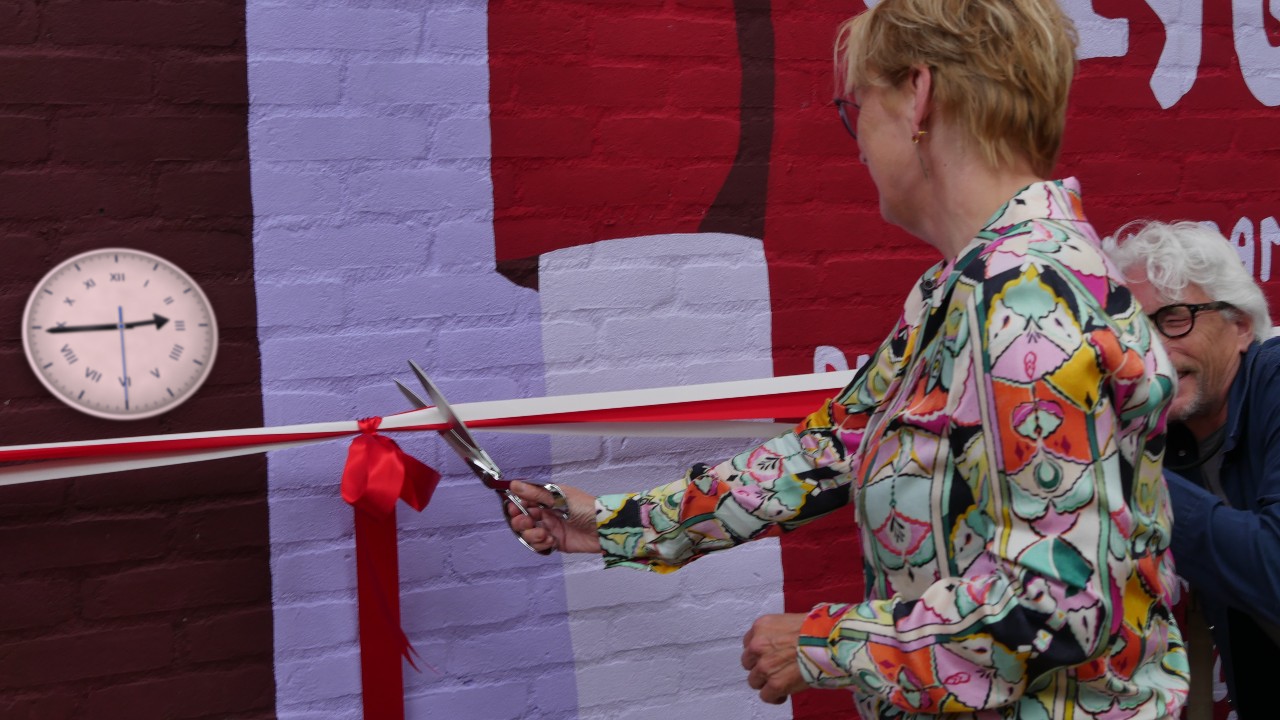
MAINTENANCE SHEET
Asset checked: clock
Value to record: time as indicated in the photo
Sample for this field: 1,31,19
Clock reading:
2,44,30
